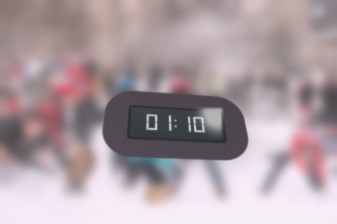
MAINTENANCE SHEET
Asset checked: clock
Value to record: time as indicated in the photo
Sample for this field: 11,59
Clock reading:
1,10
